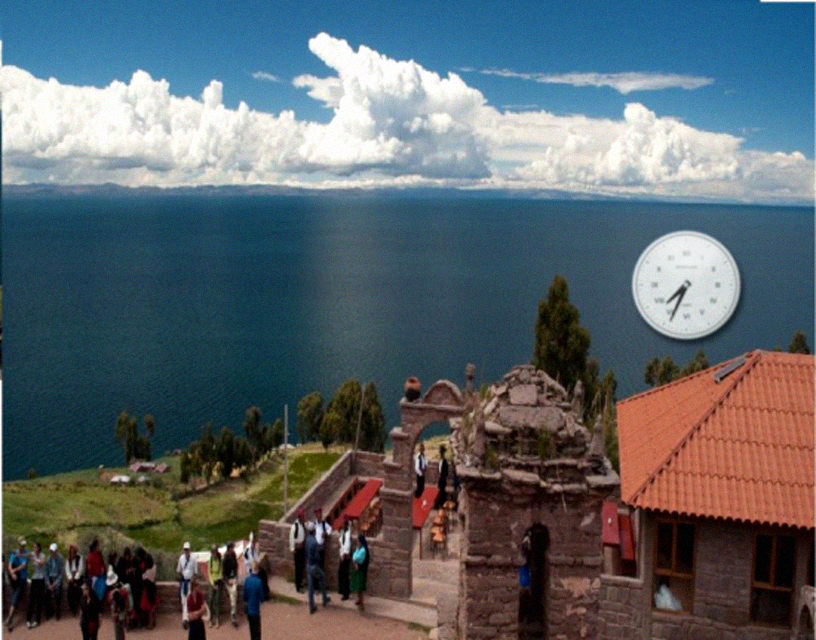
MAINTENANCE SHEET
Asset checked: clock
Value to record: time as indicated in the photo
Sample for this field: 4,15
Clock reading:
7,34
